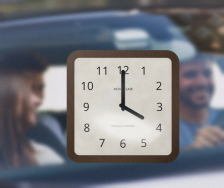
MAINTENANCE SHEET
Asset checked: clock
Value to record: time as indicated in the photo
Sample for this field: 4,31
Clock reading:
4,00
